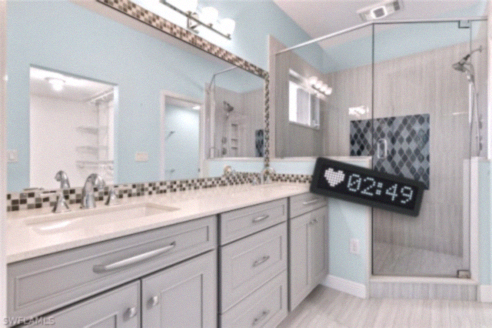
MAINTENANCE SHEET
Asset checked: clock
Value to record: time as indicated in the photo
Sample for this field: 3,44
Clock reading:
2,49
